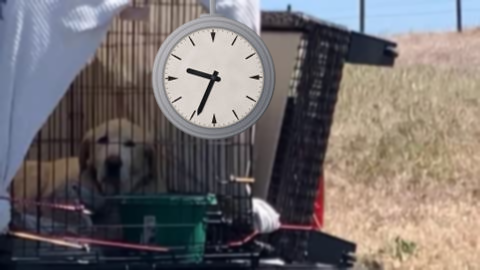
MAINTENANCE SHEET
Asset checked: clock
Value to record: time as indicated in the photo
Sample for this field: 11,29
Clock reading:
9,34
